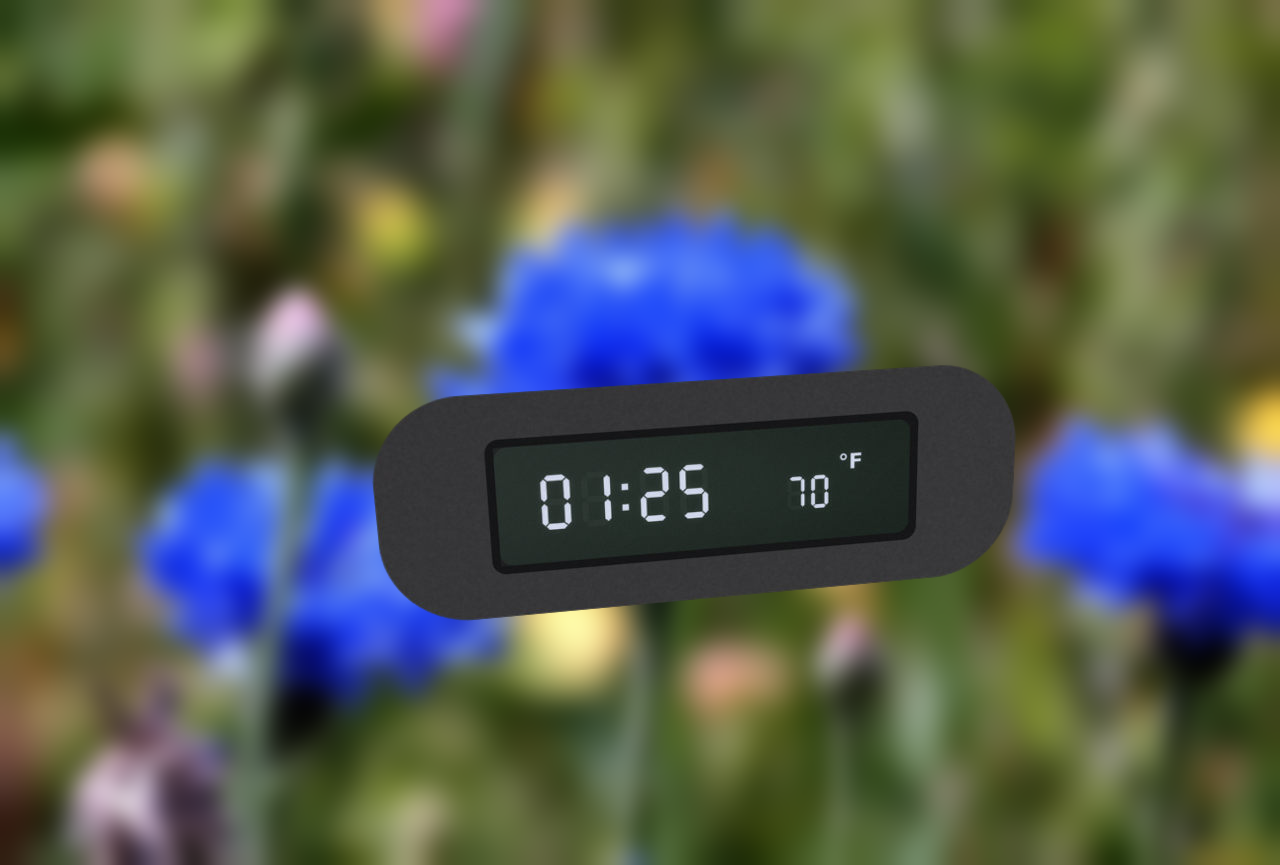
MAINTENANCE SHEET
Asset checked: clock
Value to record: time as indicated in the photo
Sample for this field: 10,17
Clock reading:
1,25
